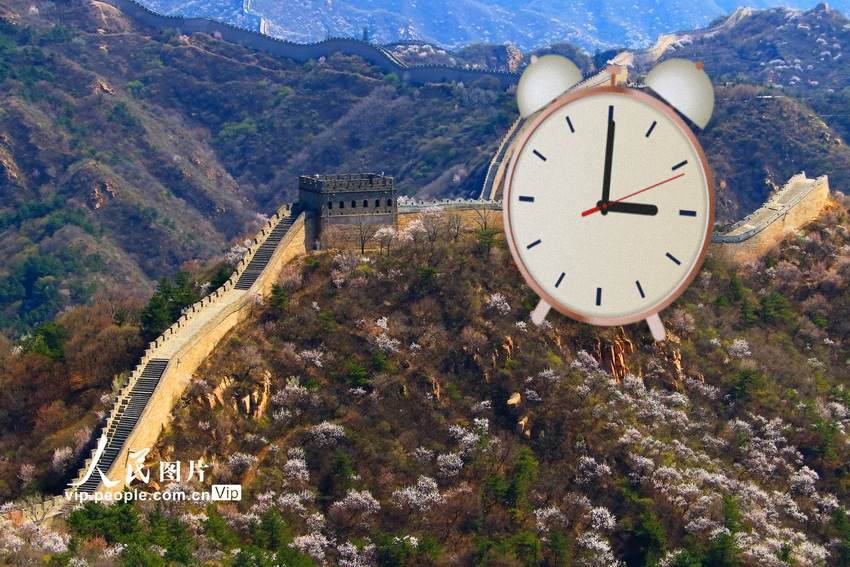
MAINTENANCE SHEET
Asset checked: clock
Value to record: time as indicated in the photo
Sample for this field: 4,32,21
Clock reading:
3,00,11
